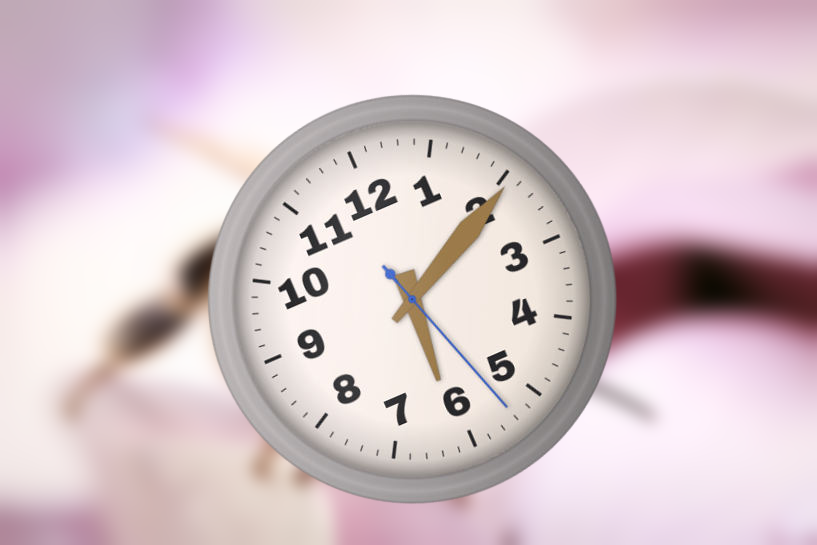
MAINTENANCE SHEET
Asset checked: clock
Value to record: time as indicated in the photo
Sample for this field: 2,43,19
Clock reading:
6,10,27
